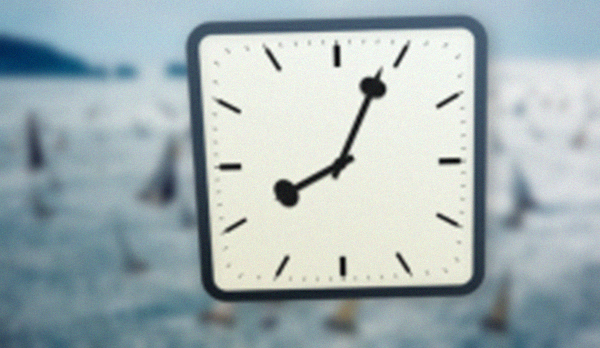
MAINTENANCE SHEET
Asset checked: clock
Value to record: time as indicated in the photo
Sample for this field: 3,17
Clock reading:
8,04
